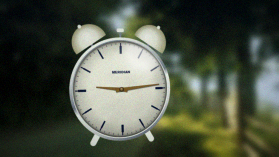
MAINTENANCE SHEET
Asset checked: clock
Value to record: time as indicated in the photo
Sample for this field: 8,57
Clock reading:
9,14
